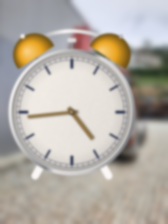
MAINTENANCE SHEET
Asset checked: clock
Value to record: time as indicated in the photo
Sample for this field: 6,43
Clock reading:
4,44
